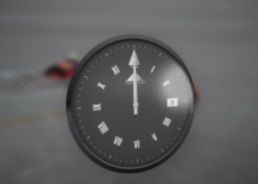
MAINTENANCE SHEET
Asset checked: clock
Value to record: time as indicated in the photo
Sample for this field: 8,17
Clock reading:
12,00
